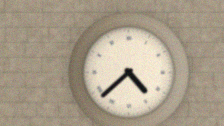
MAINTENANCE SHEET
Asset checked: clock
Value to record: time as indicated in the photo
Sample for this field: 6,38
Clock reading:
4,38
